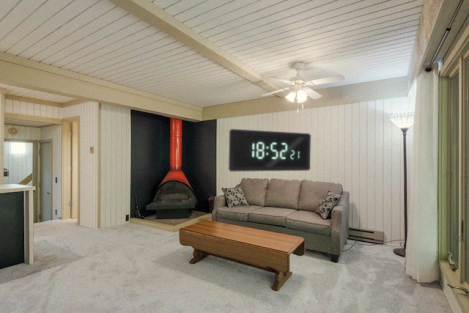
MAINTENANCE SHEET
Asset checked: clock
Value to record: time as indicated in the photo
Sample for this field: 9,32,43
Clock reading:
18,52,21
